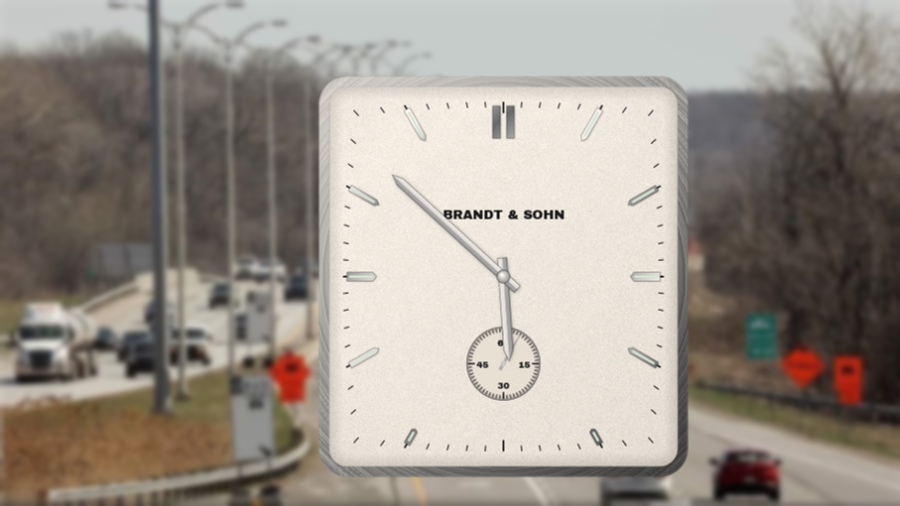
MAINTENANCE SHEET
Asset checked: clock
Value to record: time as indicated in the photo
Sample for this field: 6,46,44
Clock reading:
5,52,05
